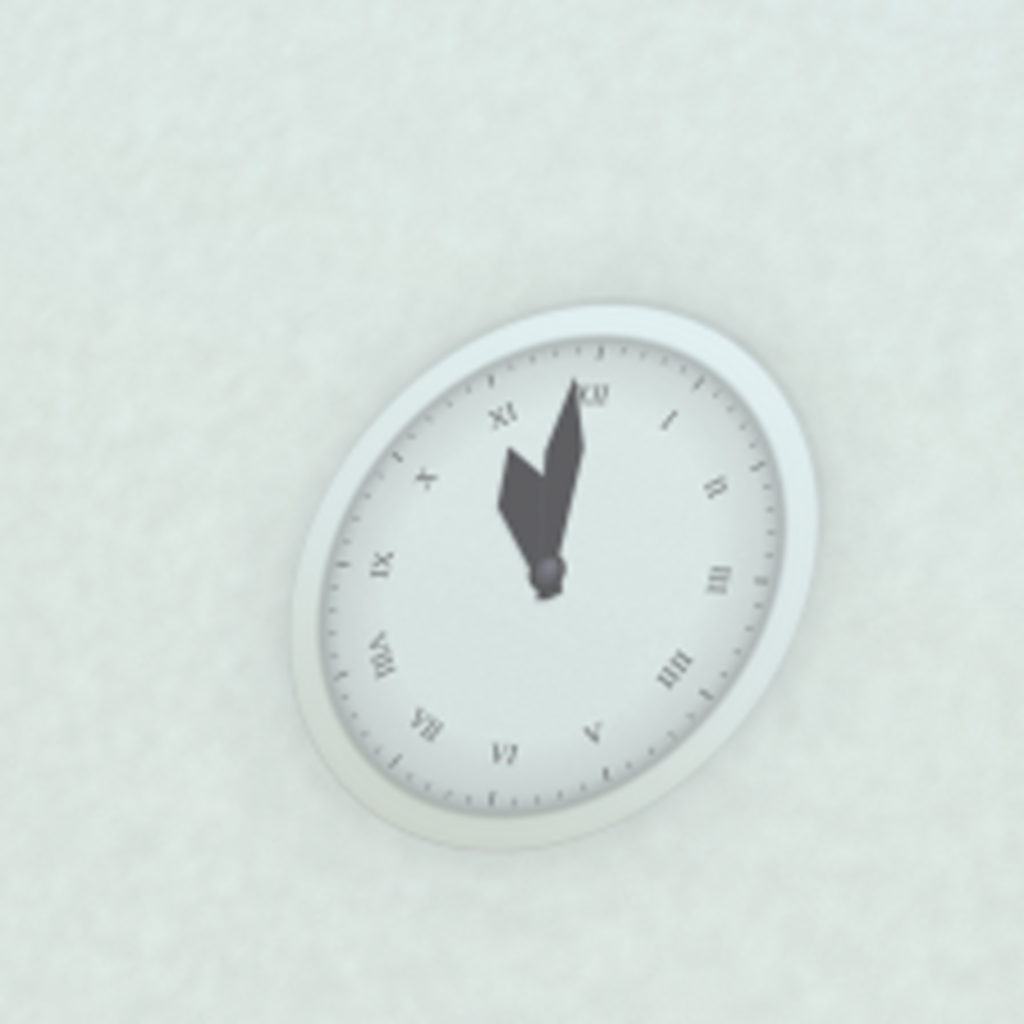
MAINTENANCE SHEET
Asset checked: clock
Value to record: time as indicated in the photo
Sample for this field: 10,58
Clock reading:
10,59
